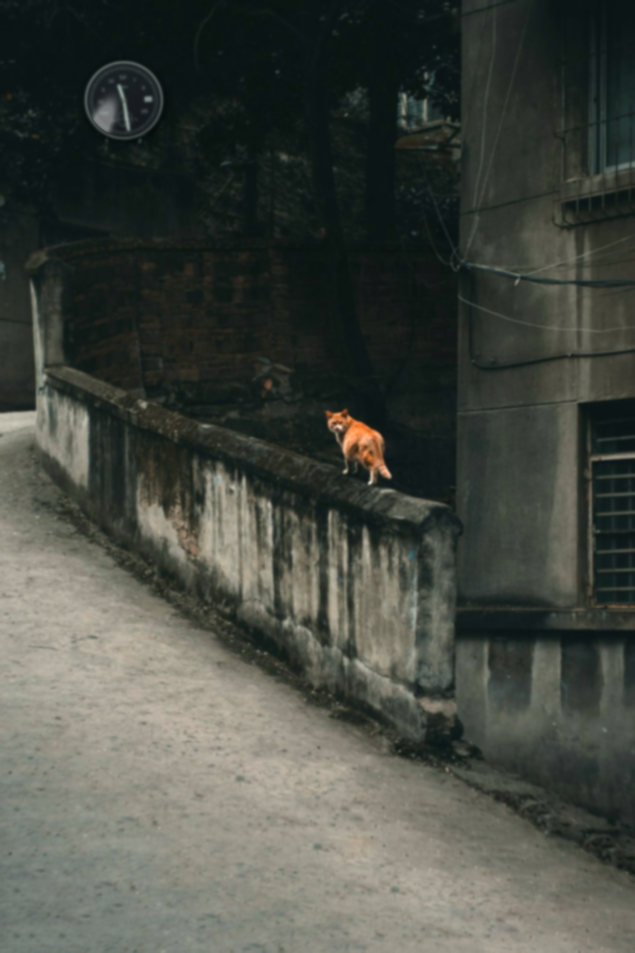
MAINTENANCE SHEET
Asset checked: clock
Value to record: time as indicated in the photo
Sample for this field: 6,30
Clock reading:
11,29
